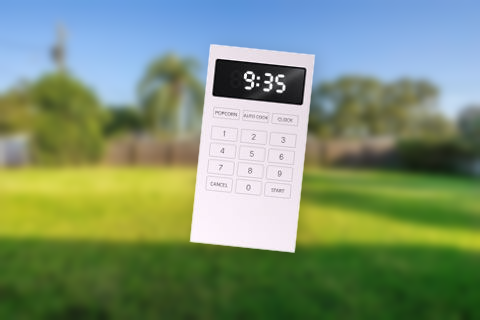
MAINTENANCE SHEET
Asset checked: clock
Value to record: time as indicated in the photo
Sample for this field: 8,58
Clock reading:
9,35
